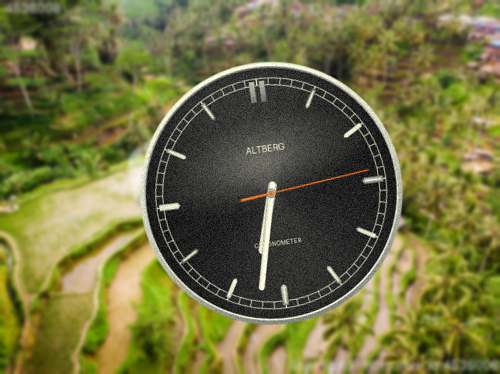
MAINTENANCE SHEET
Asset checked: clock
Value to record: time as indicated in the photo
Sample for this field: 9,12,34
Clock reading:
6,32,14
